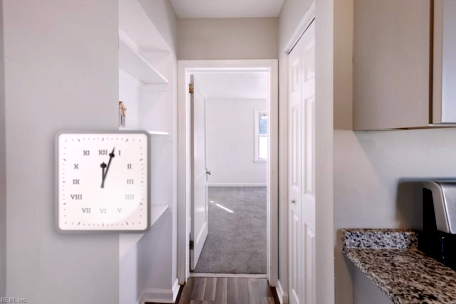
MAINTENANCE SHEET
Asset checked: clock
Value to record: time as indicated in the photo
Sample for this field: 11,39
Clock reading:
12,03
